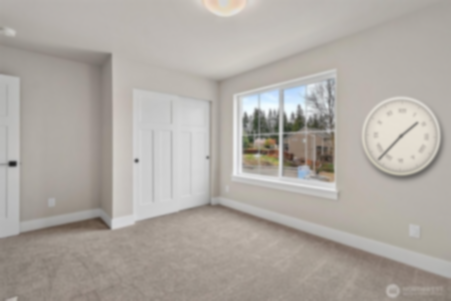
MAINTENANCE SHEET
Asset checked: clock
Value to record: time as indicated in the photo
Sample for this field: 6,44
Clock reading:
1,37
